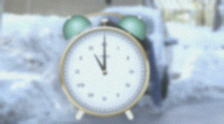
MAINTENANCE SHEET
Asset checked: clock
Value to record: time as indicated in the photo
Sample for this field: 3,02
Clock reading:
11,00
